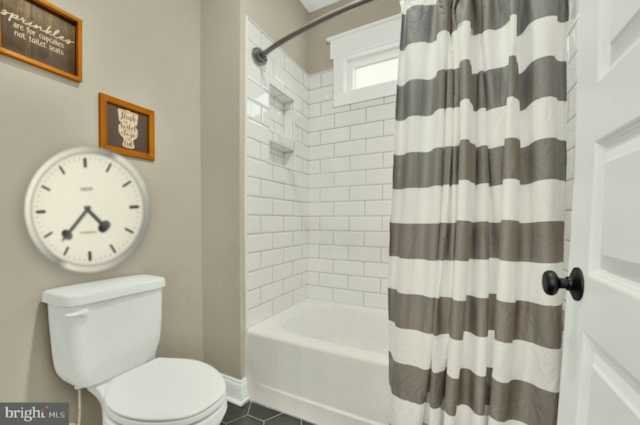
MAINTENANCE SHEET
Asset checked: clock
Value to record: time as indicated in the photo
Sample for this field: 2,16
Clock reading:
4,37
